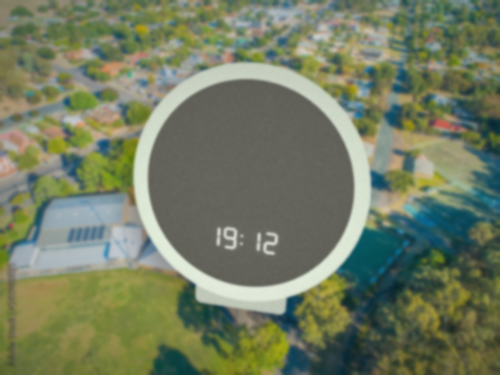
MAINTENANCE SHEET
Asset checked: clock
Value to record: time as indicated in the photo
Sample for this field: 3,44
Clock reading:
19,12
